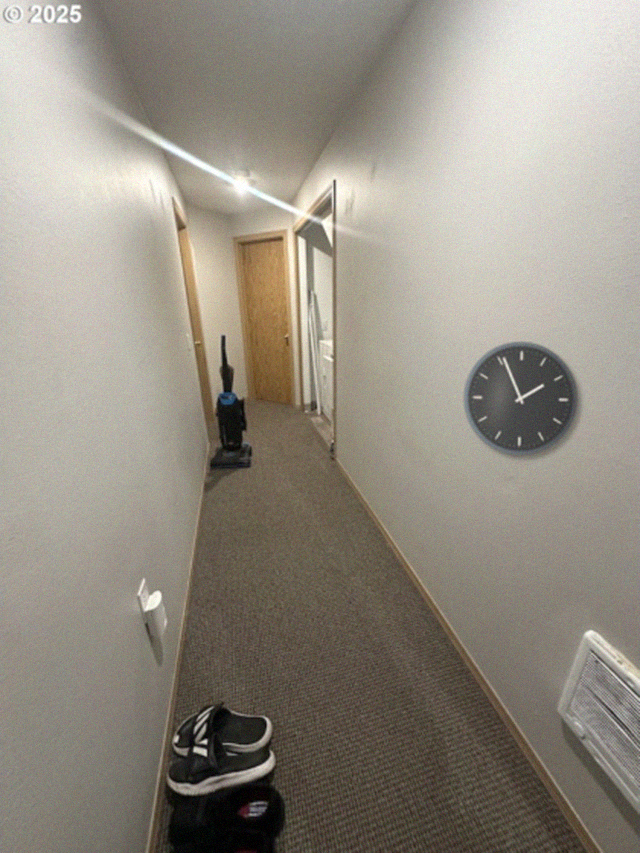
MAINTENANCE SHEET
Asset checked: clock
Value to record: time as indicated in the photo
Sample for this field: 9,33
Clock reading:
1,56
